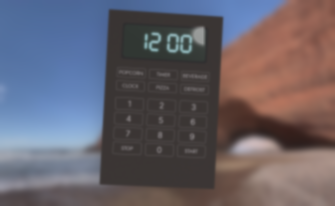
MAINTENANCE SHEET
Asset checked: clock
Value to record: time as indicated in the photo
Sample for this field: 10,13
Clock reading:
12,00
